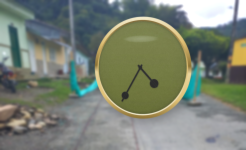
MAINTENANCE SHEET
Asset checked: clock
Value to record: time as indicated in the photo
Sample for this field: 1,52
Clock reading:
4,35
